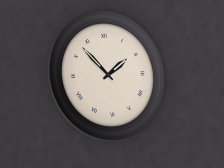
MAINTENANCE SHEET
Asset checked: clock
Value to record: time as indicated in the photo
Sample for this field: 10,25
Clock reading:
1,53
